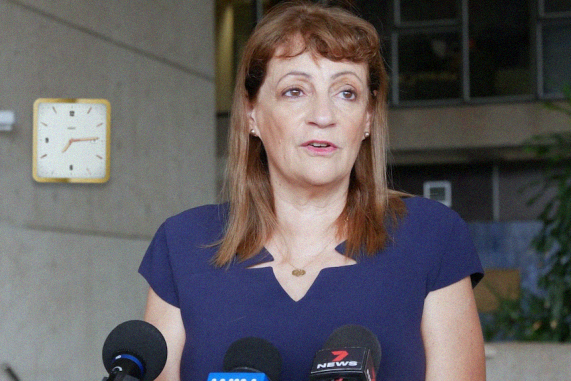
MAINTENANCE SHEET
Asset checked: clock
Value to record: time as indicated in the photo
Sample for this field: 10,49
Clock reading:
7,14
